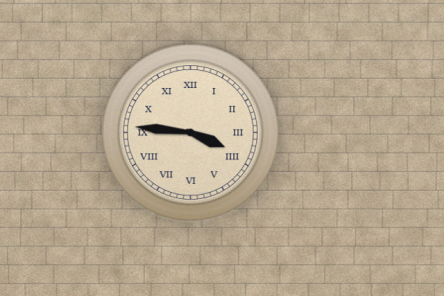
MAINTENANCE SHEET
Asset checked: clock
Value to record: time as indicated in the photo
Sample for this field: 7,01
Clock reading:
3,46
